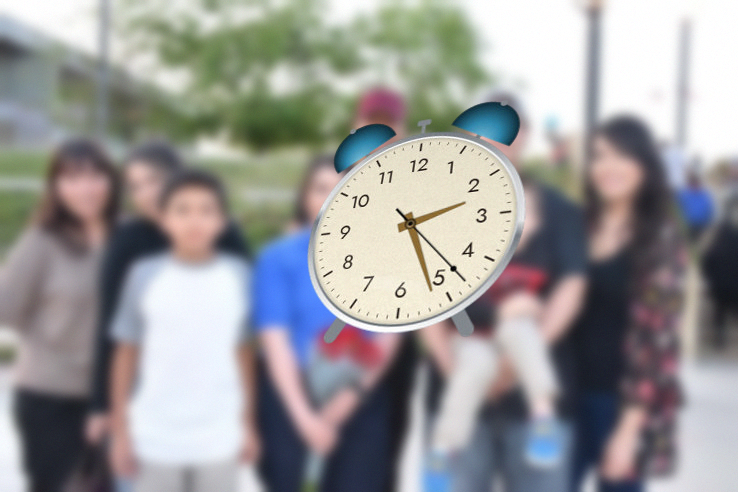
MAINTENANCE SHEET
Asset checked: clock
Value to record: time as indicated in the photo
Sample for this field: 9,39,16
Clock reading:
2,26,23
